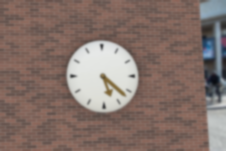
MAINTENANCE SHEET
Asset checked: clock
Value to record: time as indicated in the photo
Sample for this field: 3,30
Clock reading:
5,22
